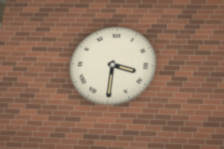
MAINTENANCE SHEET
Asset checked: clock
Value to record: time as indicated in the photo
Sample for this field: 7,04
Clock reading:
3,30
